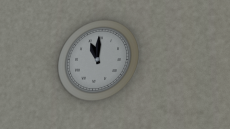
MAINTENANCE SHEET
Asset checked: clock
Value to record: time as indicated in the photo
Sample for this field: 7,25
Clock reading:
10,59
